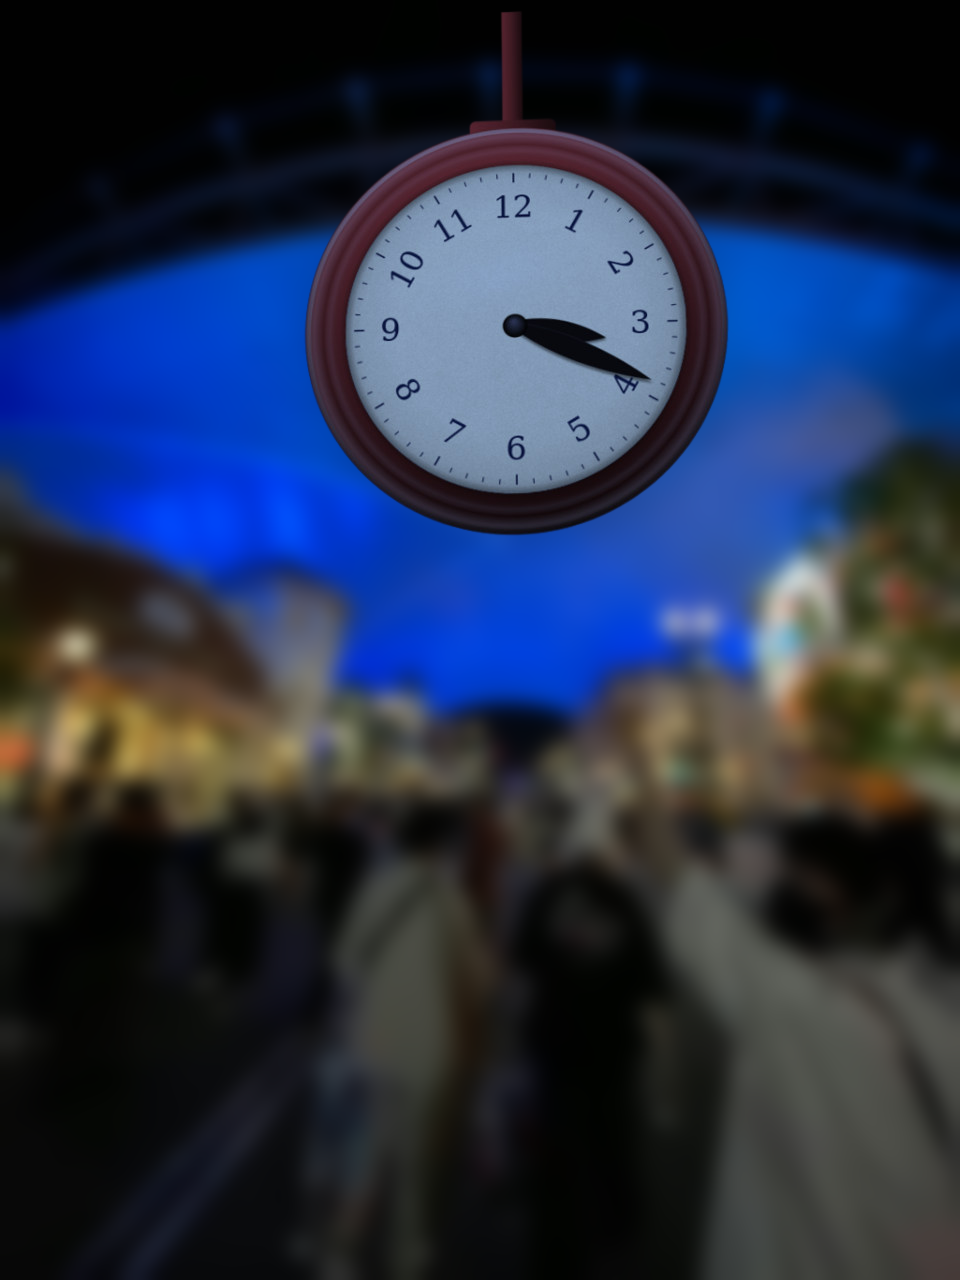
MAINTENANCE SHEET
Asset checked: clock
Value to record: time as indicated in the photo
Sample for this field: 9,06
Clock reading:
3,19
